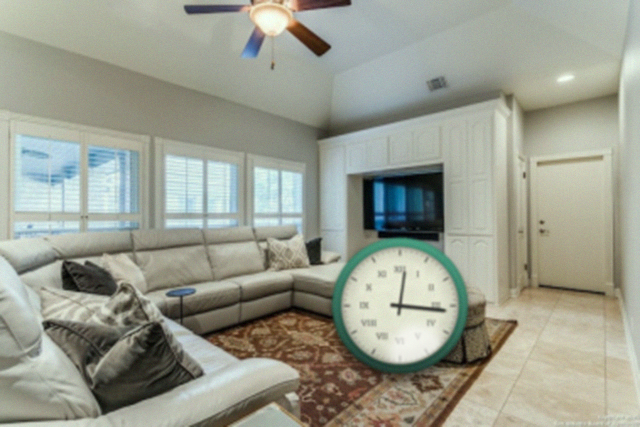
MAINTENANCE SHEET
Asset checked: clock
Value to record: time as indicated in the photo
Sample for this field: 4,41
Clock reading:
12,16
